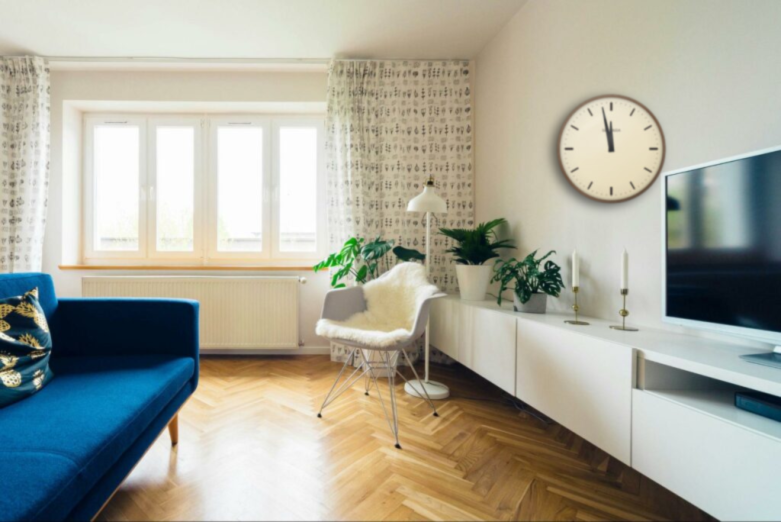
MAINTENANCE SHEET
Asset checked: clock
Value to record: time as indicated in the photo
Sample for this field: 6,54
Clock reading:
11,58
